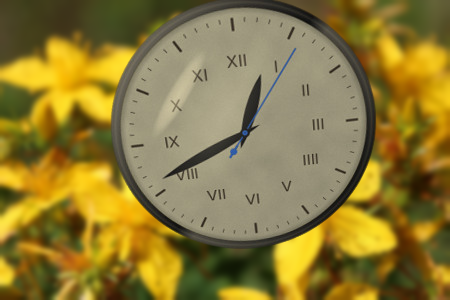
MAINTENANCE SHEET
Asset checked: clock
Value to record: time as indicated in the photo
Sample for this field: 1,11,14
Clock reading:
12,41,06
